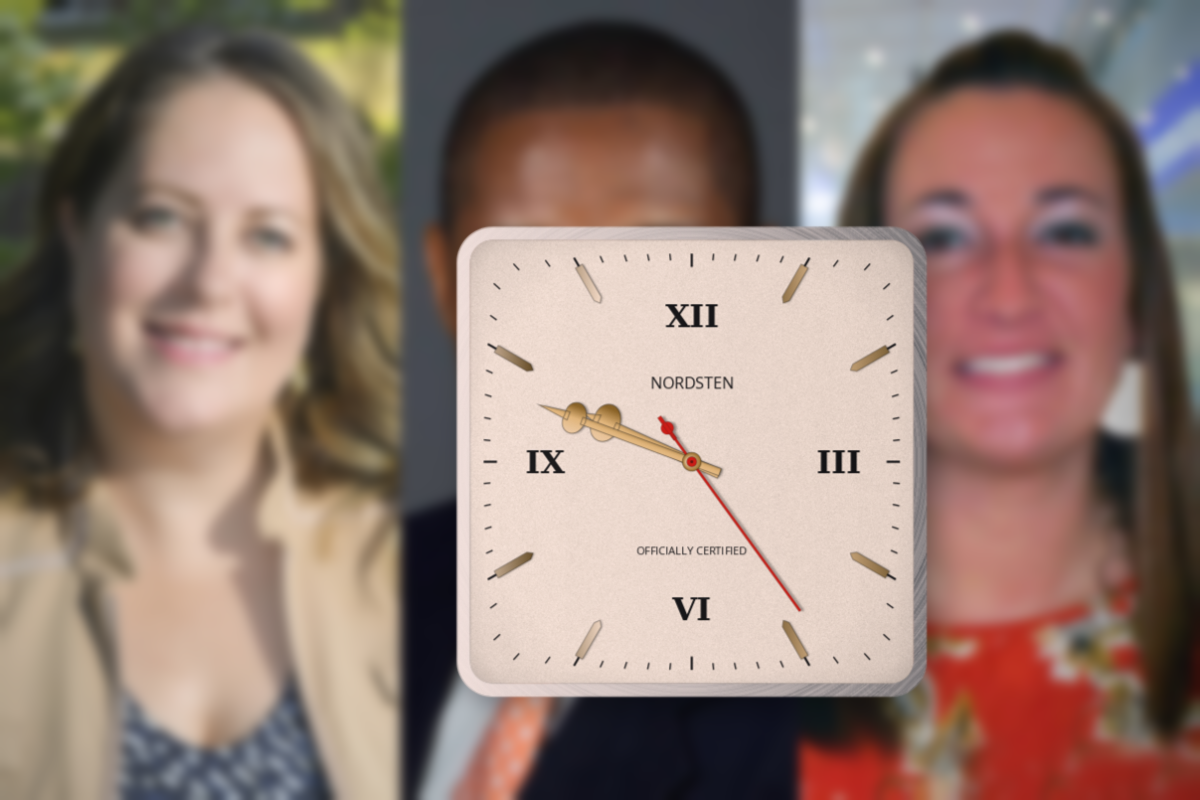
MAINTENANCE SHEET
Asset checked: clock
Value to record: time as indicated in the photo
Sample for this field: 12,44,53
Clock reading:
9,48,24
